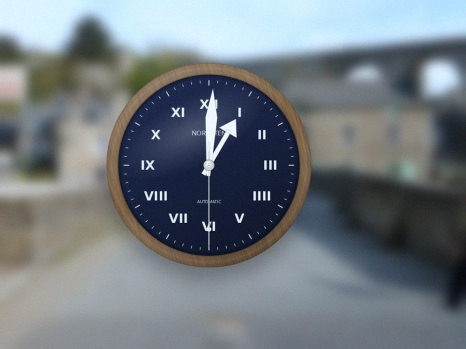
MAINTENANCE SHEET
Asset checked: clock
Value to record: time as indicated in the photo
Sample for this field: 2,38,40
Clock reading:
1,00,30
